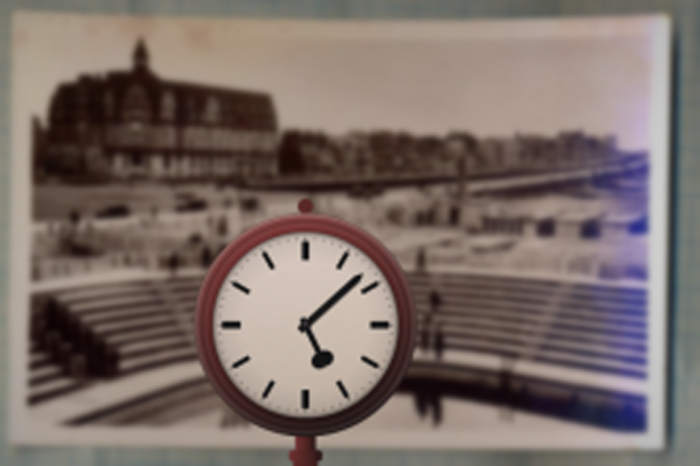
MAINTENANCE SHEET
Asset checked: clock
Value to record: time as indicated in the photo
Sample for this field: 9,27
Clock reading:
5,08
